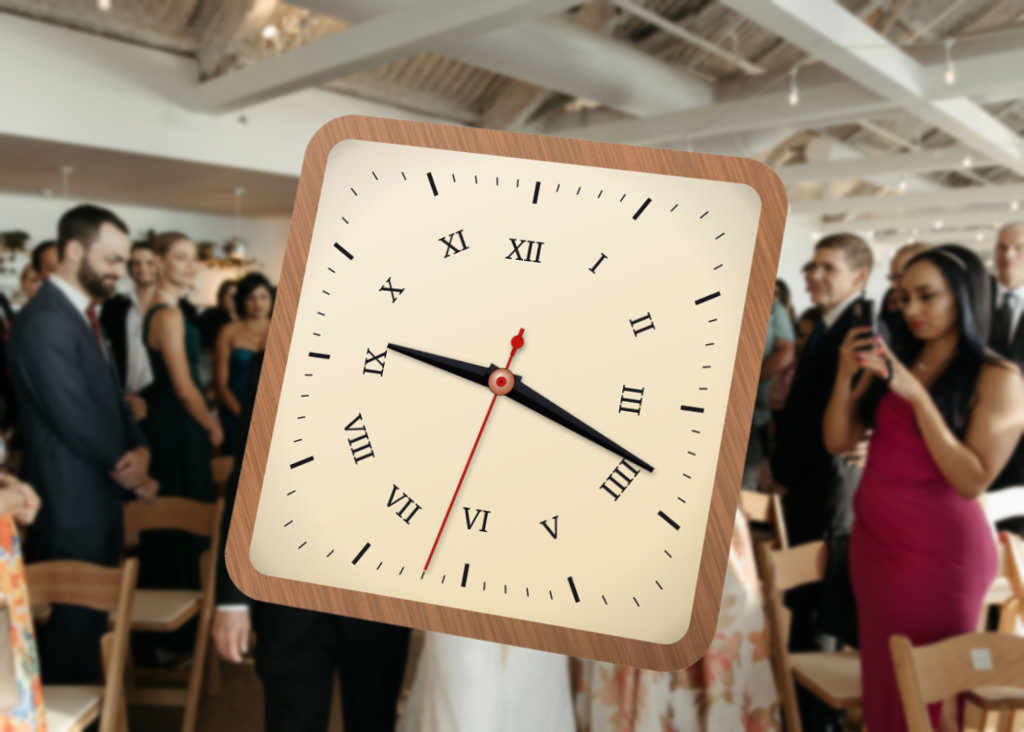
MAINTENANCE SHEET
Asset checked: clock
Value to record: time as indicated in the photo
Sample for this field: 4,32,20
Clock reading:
9,18,32
